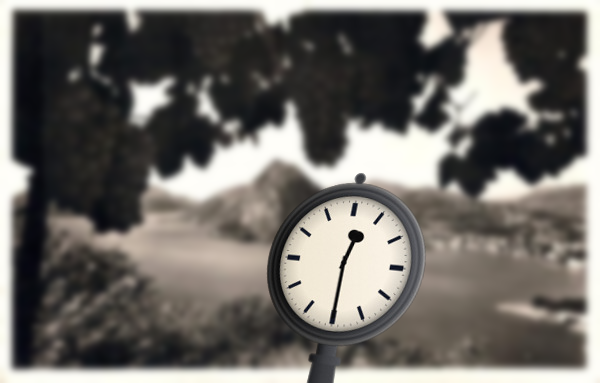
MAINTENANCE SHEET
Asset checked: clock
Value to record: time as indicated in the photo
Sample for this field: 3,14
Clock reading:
12,30
